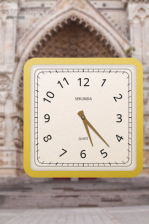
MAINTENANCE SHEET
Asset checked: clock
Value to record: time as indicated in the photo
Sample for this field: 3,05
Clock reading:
5,23
